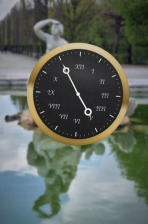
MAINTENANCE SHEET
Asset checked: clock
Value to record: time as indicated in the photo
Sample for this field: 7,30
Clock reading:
4,55
